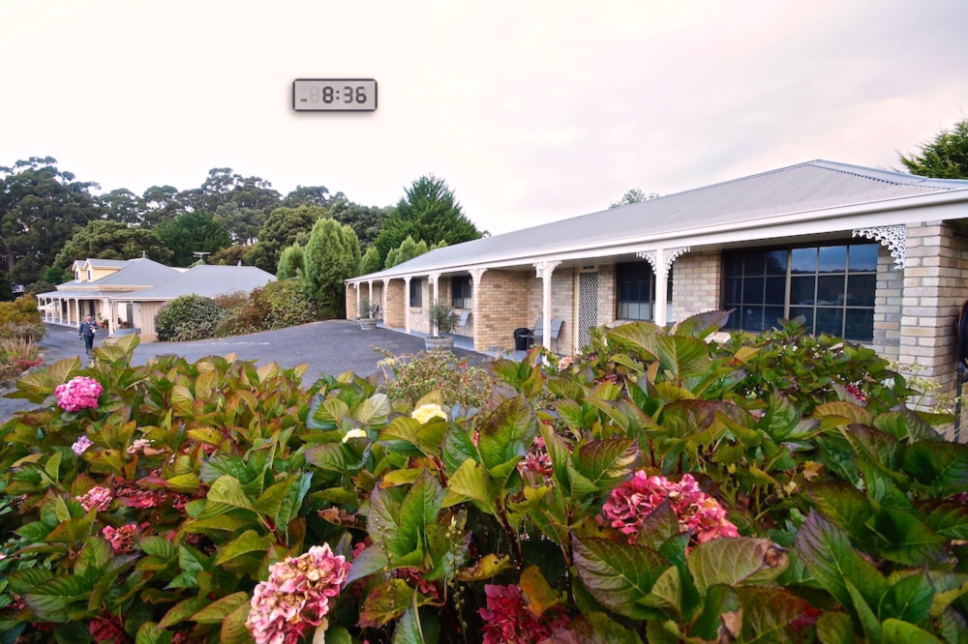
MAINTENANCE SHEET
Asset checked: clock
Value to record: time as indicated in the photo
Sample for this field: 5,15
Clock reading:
8,36
